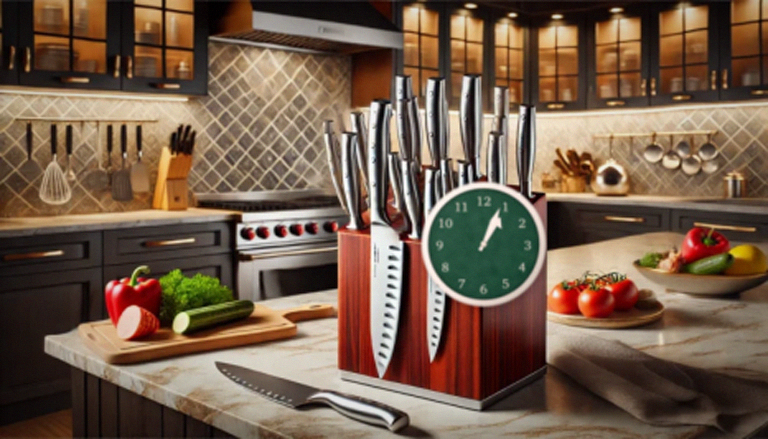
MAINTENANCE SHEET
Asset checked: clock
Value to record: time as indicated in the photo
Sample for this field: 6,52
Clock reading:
1,04
